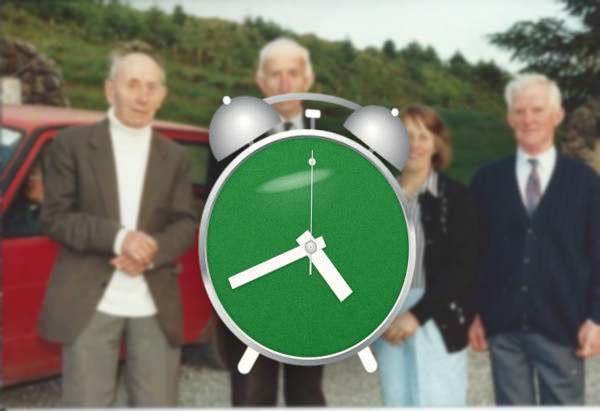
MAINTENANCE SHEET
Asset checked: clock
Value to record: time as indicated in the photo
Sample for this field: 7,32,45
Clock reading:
4,41,00
